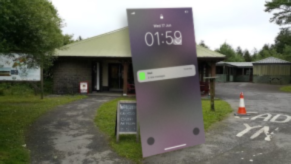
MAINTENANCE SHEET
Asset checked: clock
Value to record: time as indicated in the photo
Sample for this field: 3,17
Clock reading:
1,59
